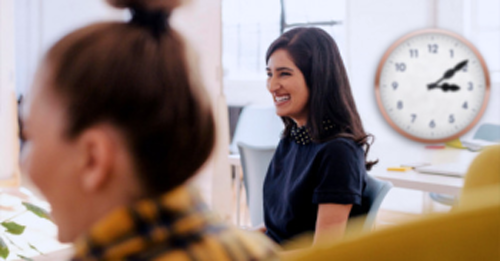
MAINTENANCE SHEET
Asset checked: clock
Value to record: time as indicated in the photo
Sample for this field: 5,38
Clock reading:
3,09
